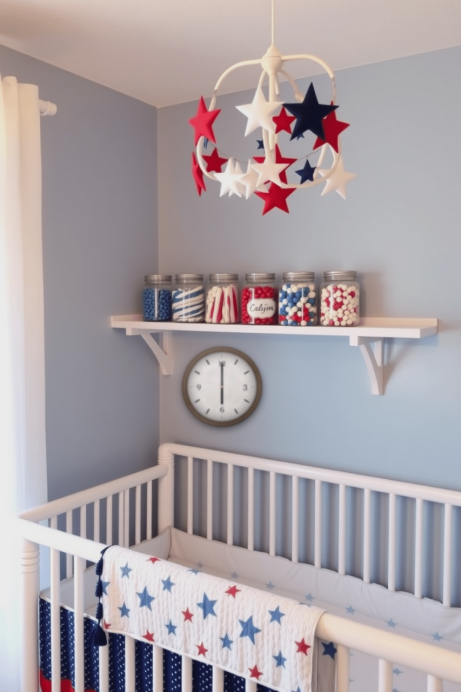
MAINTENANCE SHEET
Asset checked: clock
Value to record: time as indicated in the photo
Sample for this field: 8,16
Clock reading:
6,00
